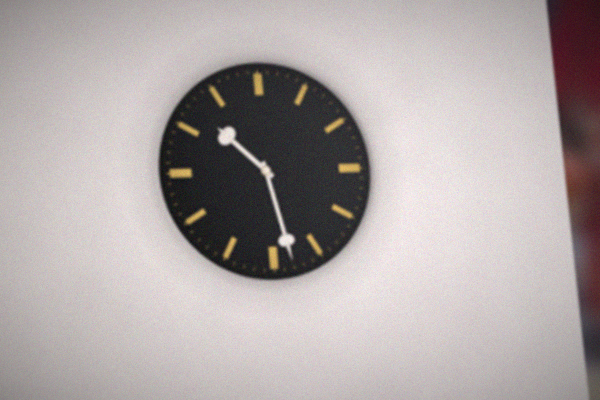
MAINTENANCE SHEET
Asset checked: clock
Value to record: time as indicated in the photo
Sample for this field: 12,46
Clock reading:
10,28
